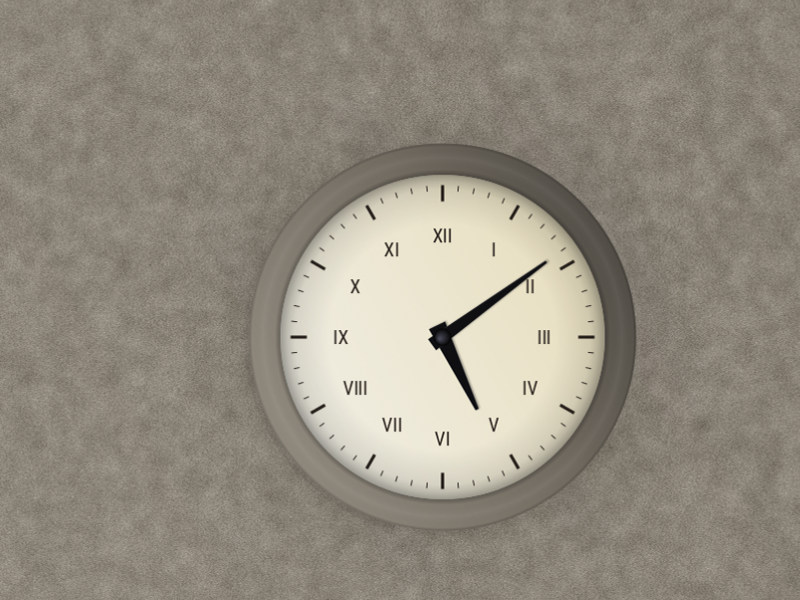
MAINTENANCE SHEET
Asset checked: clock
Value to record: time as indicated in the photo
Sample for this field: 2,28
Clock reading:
5,09
